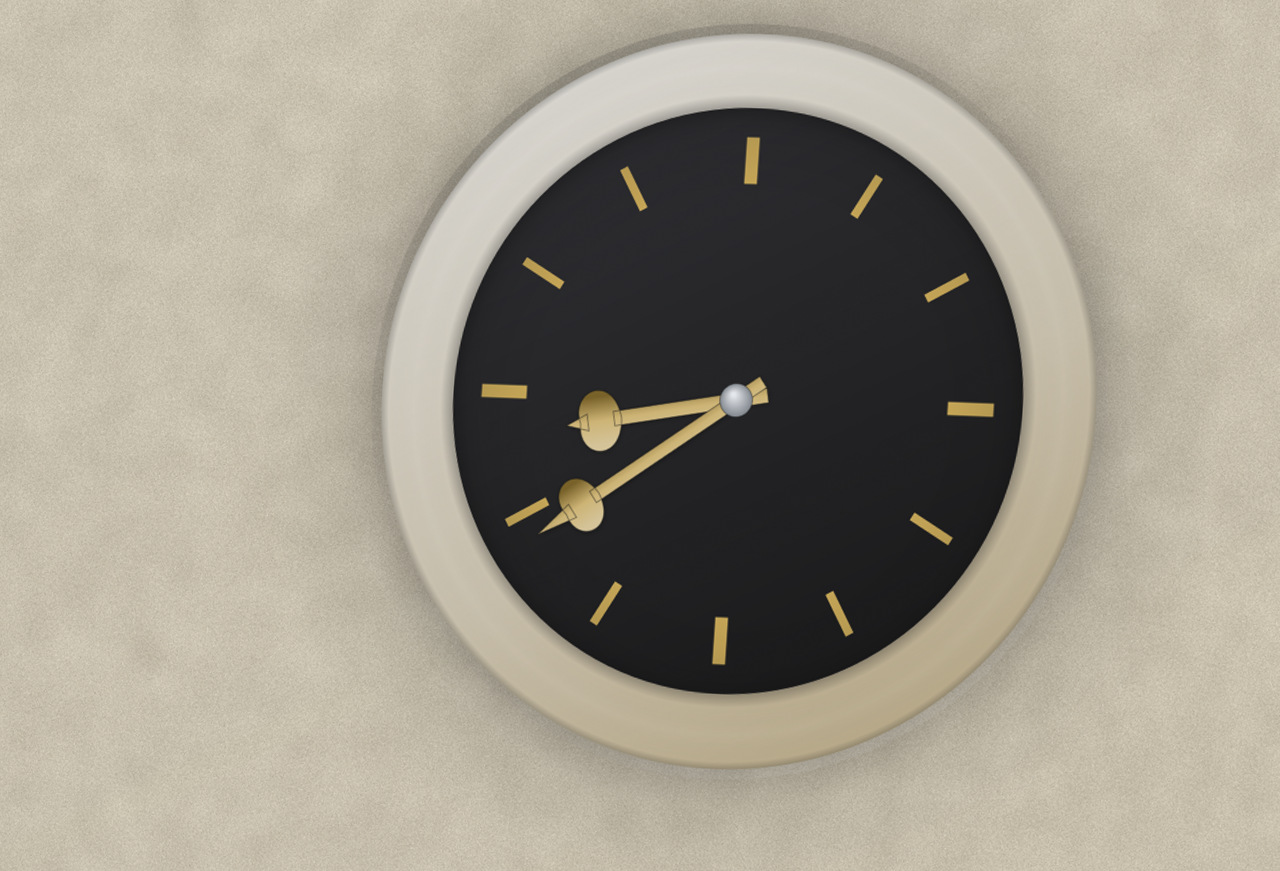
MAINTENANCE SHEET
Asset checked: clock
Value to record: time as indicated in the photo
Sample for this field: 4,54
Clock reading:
8,39
